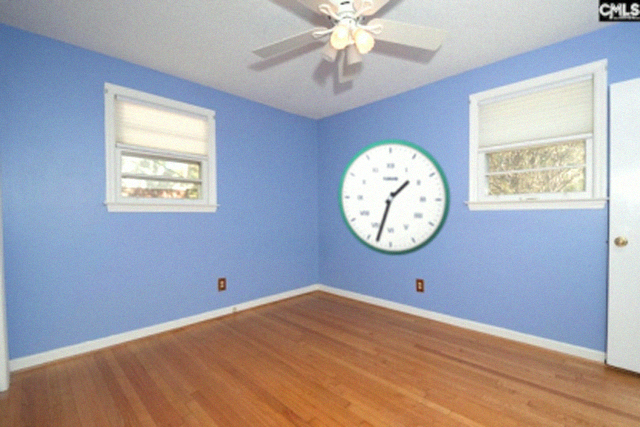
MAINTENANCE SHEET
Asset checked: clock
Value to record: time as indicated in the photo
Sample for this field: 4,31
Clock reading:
1,33
